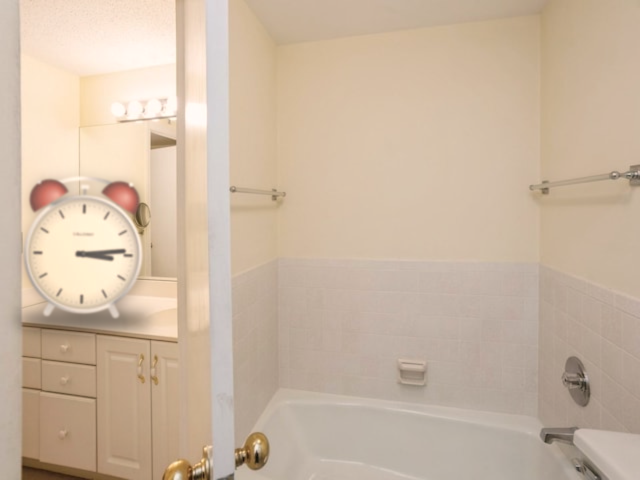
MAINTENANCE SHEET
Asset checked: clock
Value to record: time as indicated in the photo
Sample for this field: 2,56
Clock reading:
3,14
